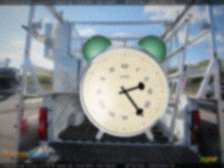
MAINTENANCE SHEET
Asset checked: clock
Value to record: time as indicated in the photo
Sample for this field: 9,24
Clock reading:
2,24
